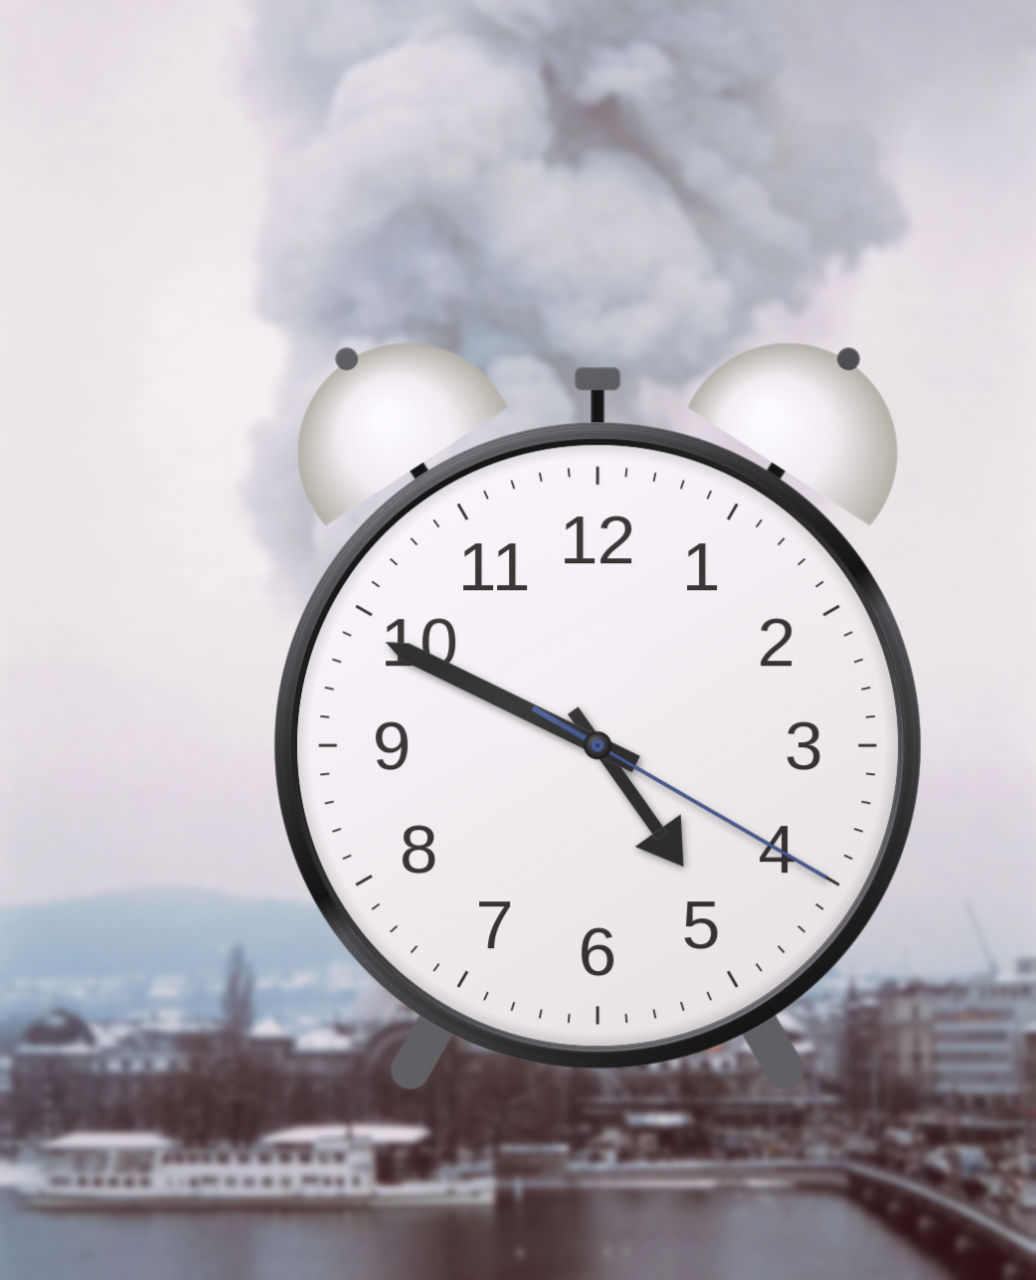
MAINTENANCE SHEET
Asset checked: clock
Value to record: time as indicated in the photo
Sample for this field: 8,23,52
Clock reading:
4,49,20
